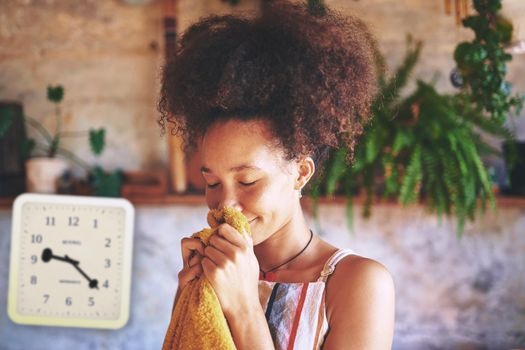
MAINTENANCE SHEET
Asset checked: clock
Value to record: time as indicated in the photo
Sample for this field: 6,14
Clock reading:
9,22
